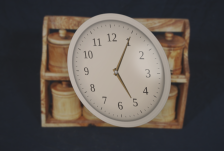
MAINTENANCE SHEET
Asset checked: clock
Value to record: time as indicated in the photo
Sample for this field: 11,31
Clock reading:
5,05
